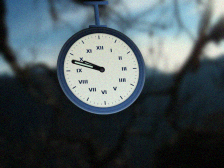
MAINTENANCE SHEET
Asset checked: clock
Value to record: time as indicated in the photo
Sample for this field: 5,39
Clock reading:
9,48
